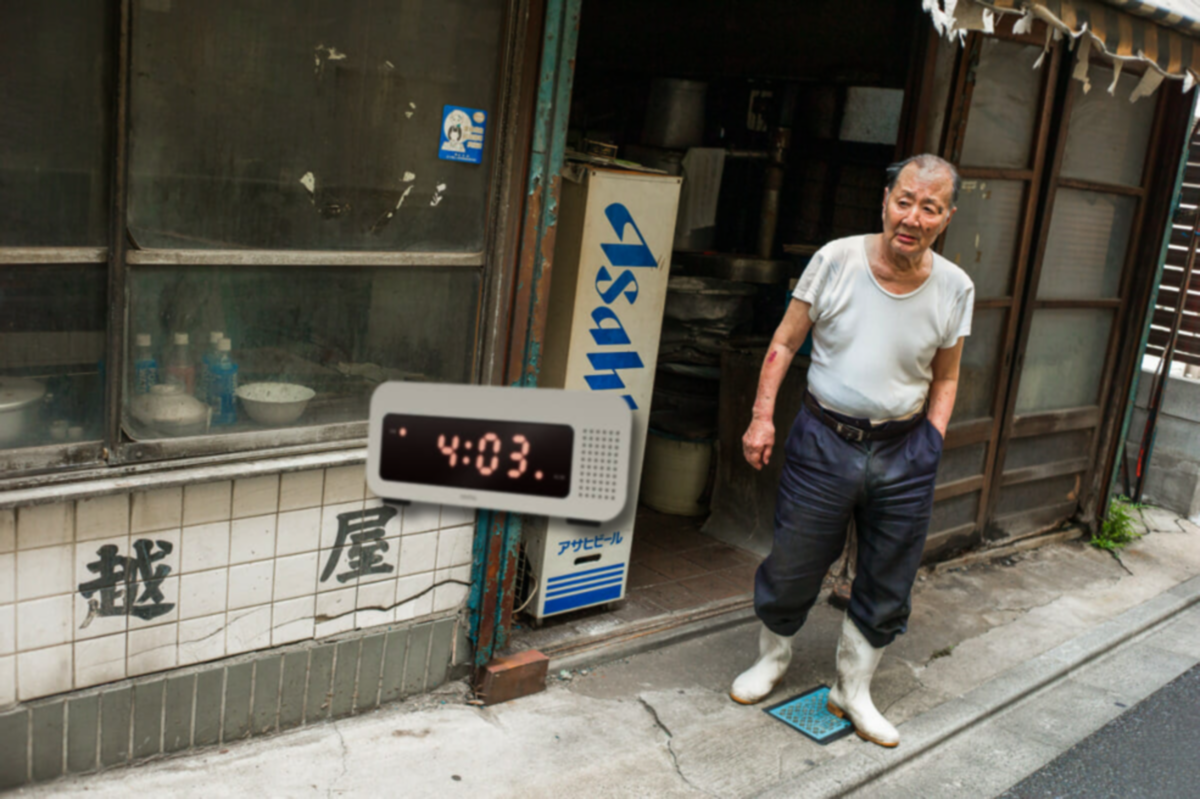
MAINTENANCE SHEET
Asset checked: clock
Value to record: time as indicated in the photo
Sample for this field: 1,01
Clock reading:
4,03
